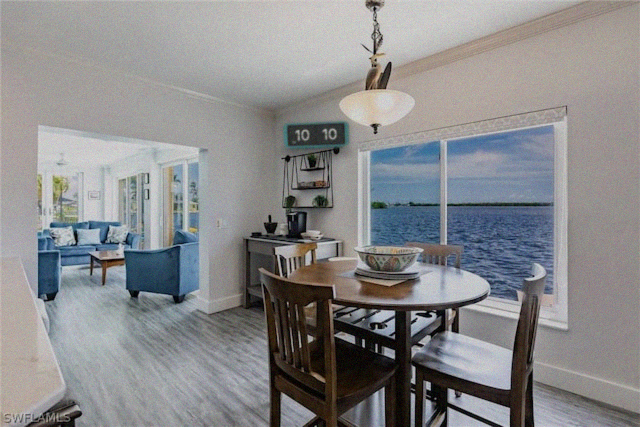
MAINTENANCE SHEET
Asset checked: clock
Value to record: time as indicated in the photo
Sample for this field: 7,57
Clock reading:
10,10
